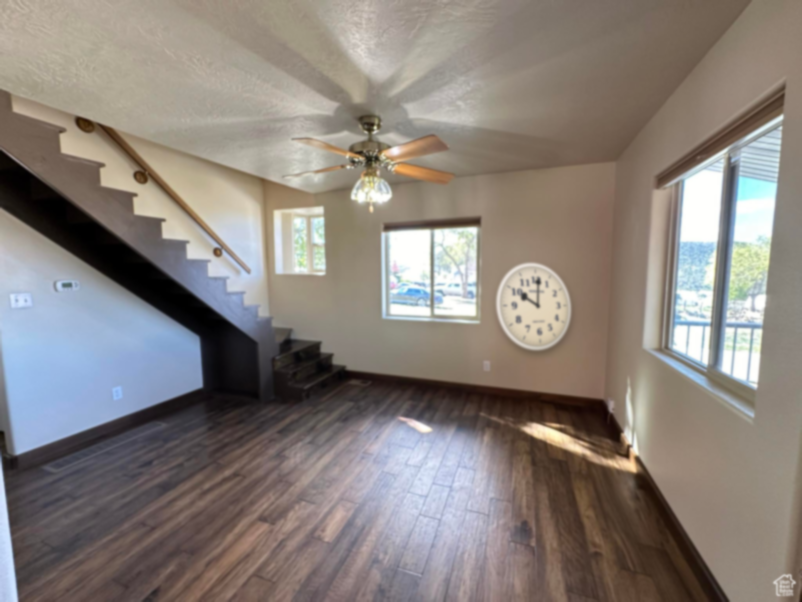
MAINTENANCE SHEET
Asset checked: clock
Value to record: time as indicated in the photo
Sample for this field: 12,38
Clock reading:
10,01
